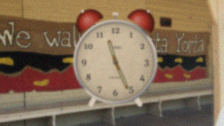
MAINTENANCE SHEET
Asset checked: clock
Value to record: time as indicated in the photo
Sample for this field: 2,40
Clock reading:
11,26
